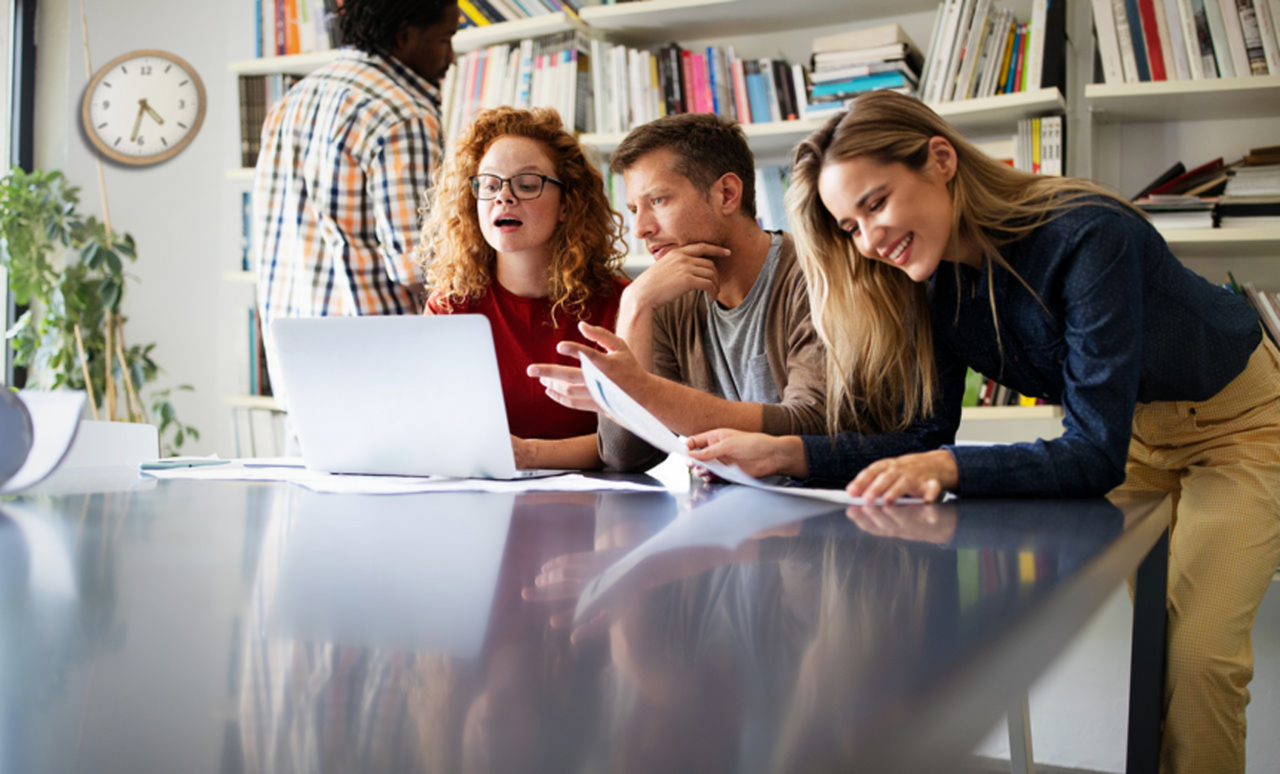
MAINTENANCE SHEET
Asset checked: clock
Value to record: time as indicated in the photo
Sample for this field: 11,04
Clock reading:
4,32
